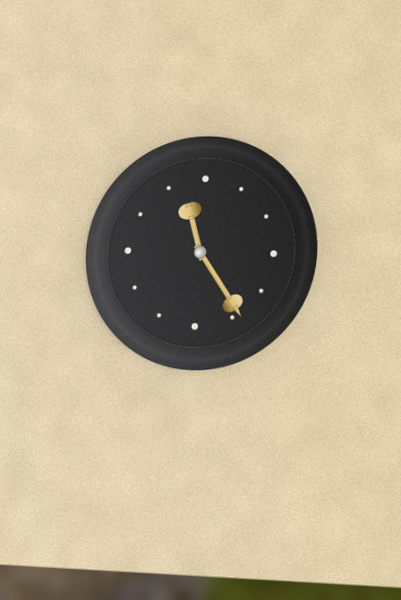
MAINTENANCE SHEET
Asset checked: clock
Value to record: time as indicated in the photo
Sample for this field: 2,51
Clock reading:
11,24
